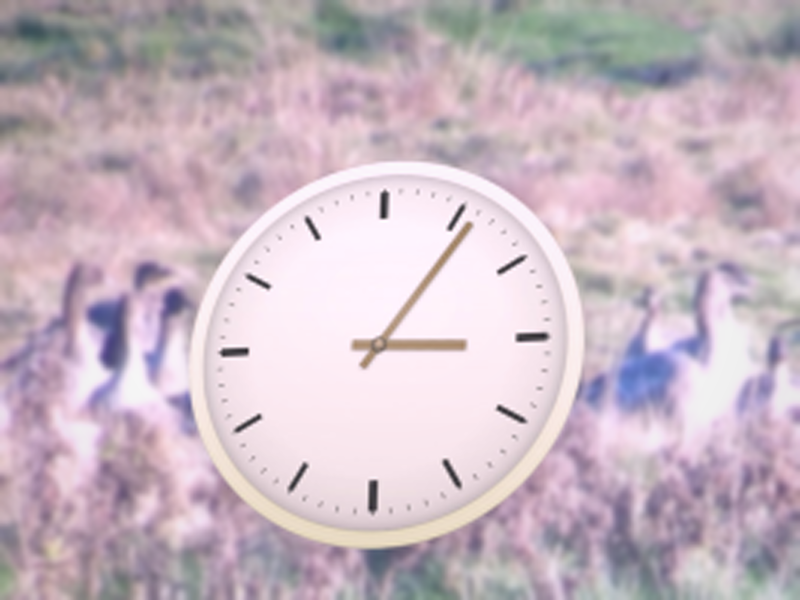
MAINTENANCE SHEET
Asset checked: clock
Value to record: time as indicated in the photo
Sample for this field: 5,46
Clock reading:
3,06
